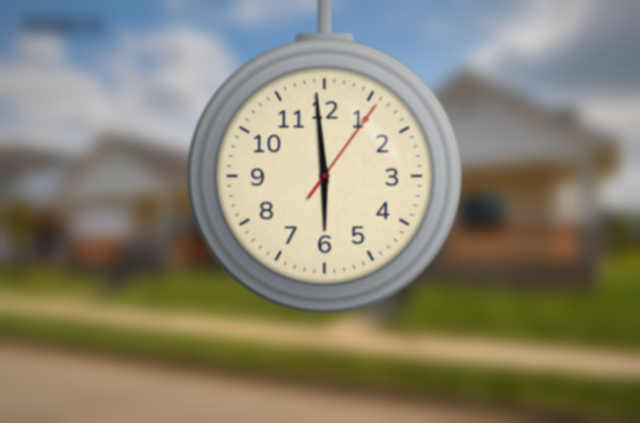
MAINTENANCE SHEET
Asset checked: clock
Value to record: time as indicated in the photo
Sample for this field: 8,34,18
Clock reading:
5,59,06
